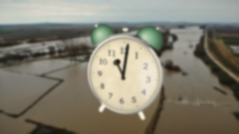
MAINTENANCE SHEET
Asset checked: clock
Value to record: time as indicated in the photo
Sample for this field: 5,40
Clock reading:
11,01
